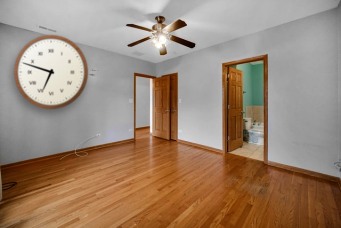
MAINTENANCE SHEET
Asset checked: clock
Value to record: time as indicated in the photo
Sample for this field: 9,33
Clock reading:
6,48
